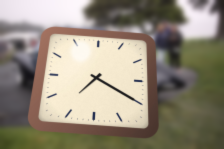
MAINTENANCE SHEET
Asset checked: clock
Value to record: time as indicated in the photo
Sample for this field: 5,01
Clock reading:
7,20
